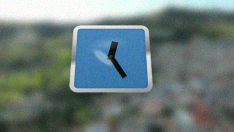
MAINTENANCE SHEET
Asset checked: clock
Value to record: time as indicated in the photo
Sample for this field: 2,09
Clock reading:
12,25
